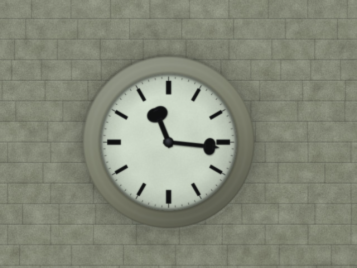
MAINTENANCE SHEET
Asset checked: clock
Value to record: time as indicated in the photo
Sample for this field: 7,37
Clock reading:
11,16
